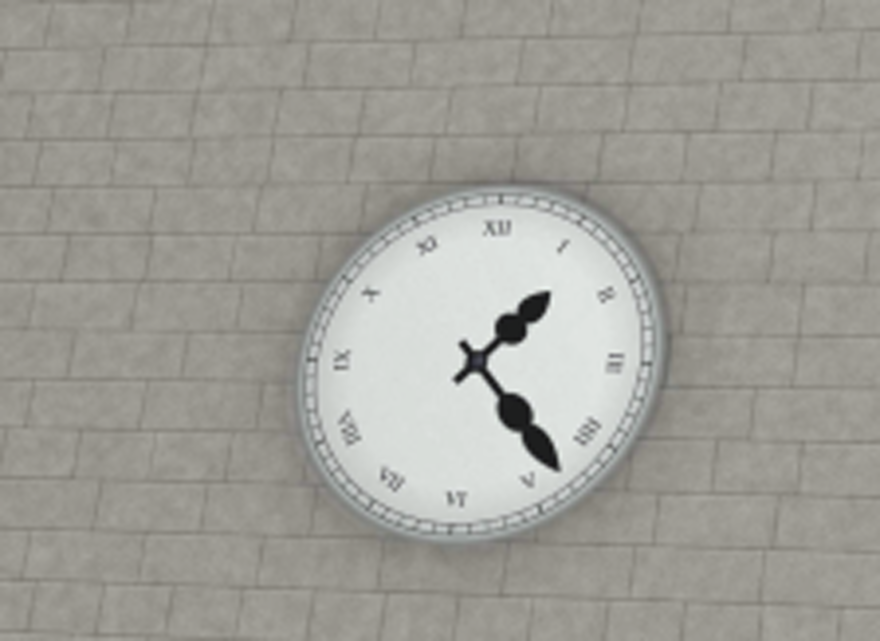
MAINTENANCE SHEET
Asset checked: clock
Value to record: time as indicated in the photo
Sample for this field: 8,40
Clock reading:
1,23
